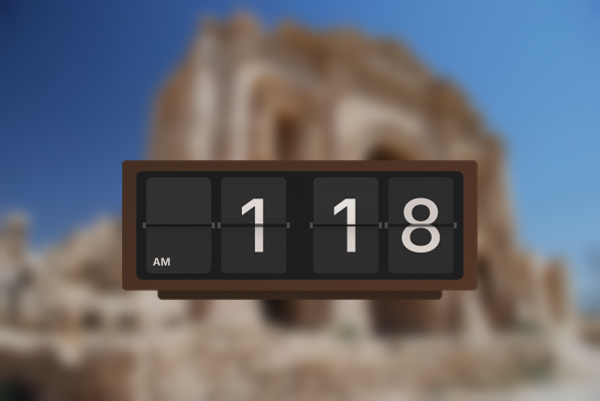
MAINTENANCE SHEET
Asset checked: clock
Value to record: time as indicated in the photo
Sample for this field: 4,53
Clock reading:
1,18
